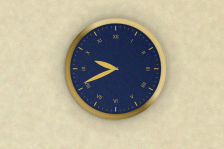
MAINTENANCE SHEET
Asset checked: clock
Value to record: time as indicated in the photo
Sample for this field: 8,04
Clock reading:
9,41
